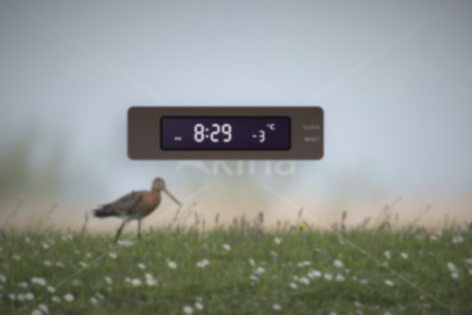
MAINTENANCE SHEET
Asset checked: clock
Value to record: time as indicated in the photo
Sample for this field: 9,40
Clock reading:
8,29
